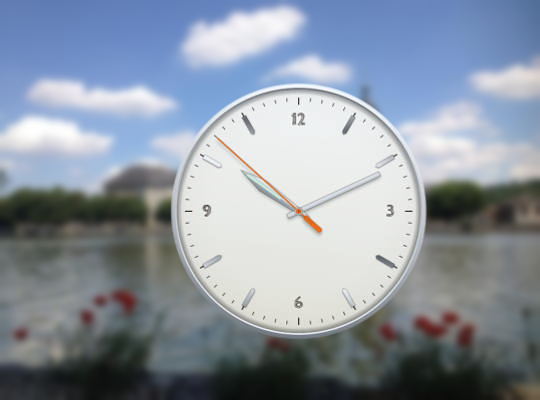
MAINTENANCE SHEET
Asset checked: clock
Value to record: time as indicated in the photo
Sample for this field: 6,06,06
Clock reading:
10,10,52
